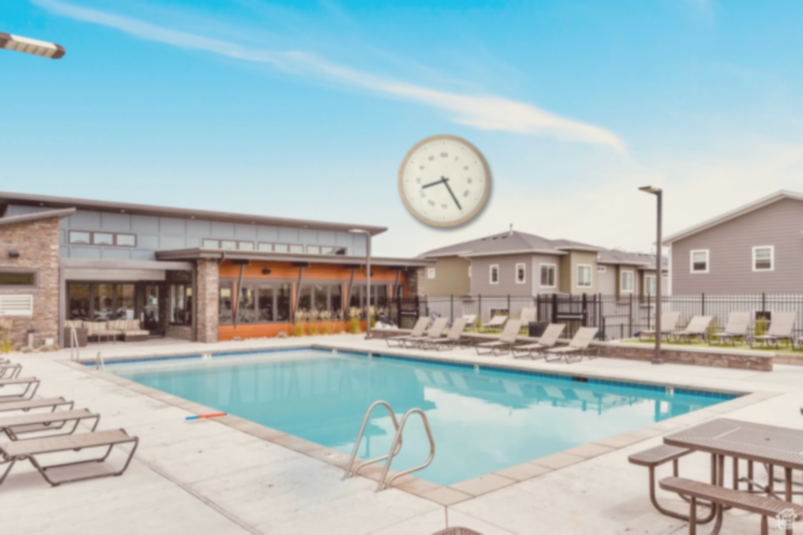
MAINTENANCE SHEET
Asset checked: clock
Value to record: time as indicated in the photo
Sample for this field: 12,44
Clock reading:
8,25
